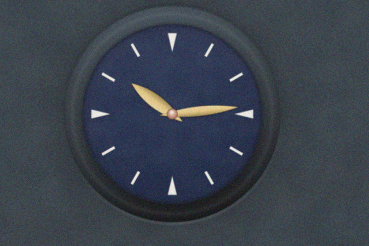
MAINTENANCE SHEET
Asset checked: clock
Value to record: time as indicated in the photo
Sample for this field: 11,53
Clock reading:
10,14
